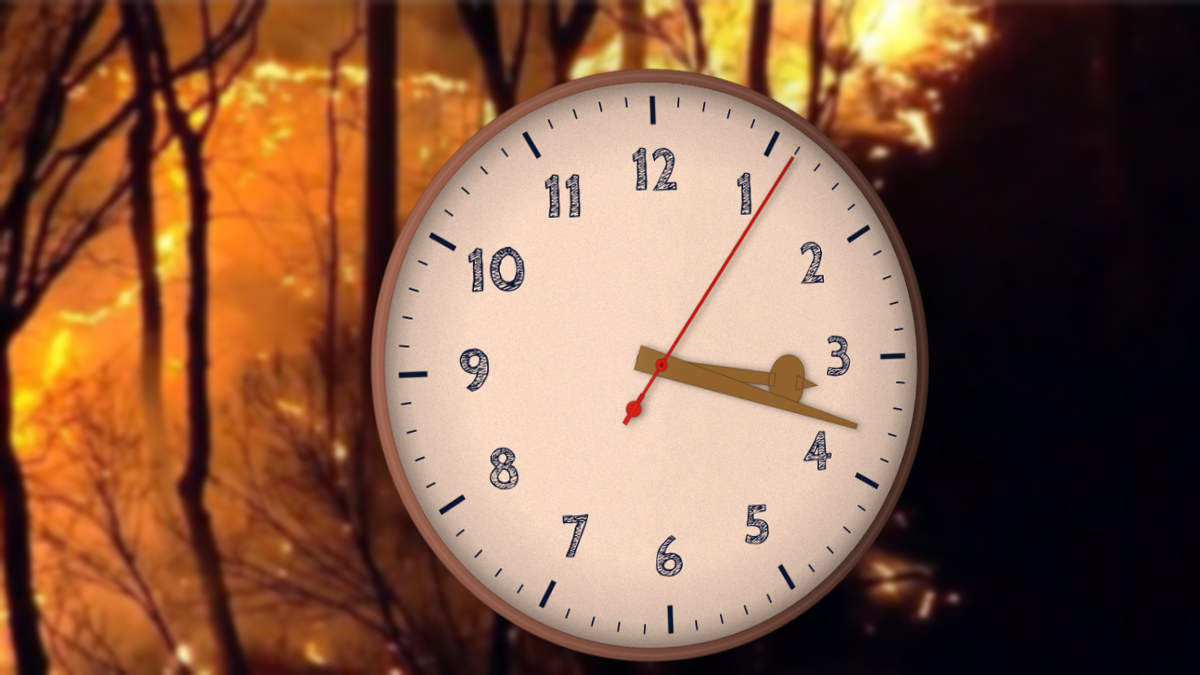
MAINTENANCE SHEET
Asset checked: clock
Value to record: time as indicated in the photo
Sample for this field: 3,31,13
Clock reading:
3,18,06
